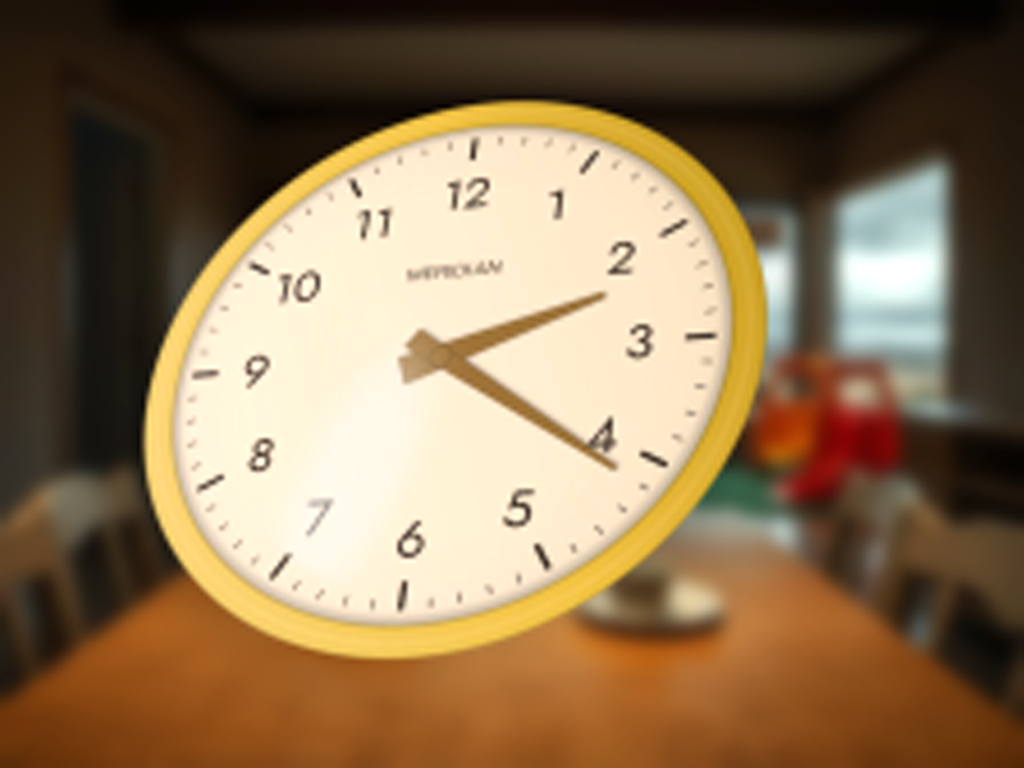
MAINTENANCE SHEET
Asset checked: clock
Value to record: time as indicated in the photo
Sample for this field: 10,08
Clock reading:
2,21
